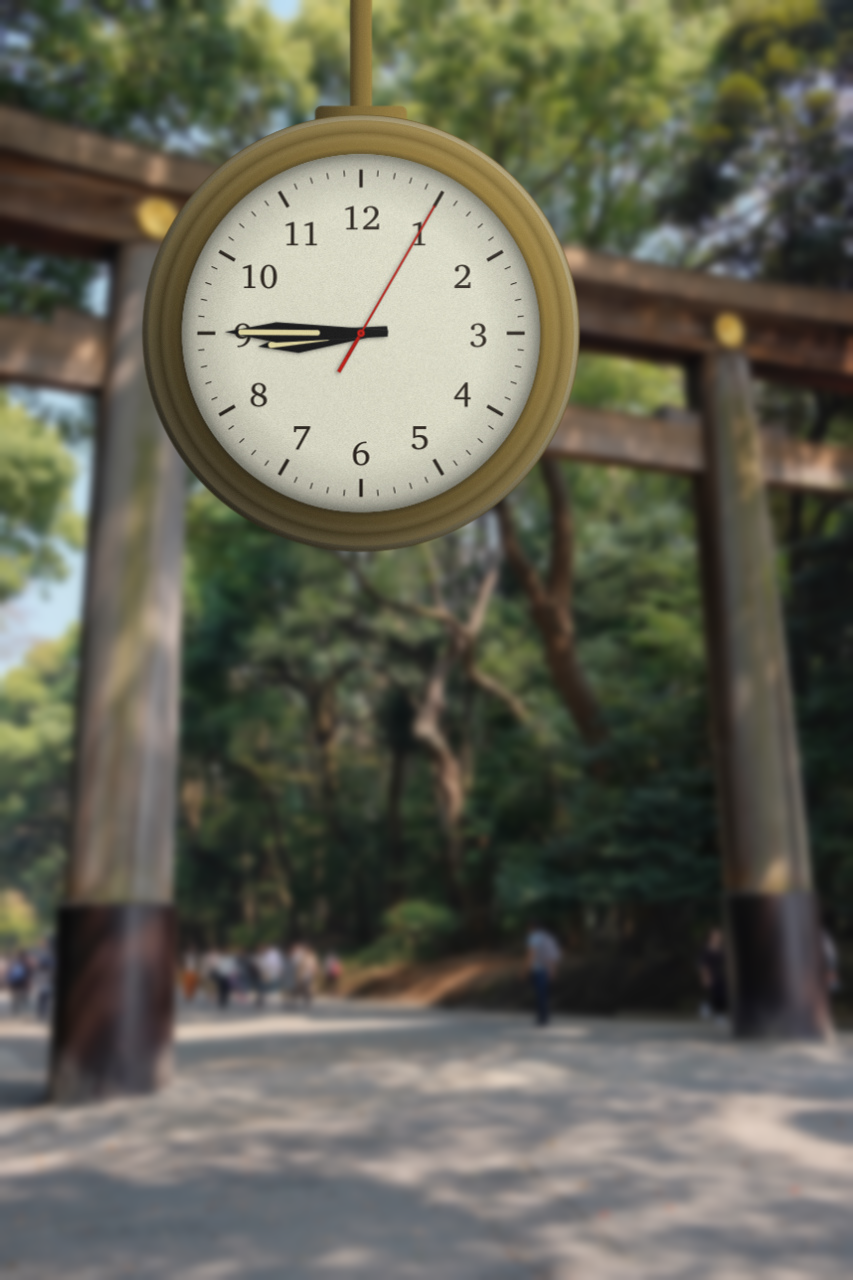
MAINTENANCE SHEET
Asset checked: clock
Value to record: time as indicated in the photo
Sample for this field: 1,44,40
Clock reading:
8,45,05
